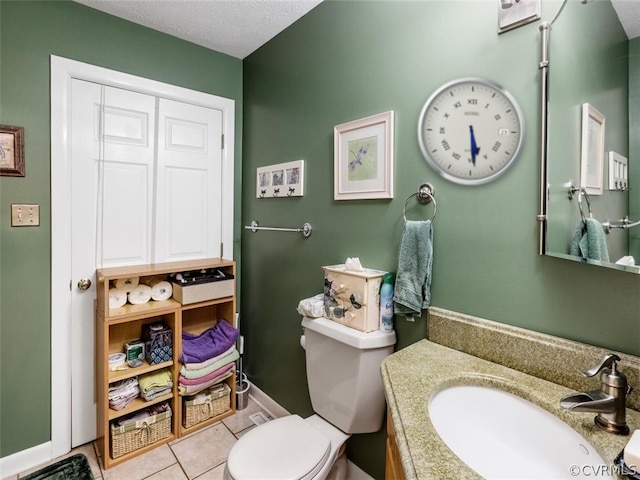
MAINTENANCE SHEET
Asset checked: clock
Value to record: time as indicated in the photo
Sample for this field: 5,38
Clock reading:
5,29
